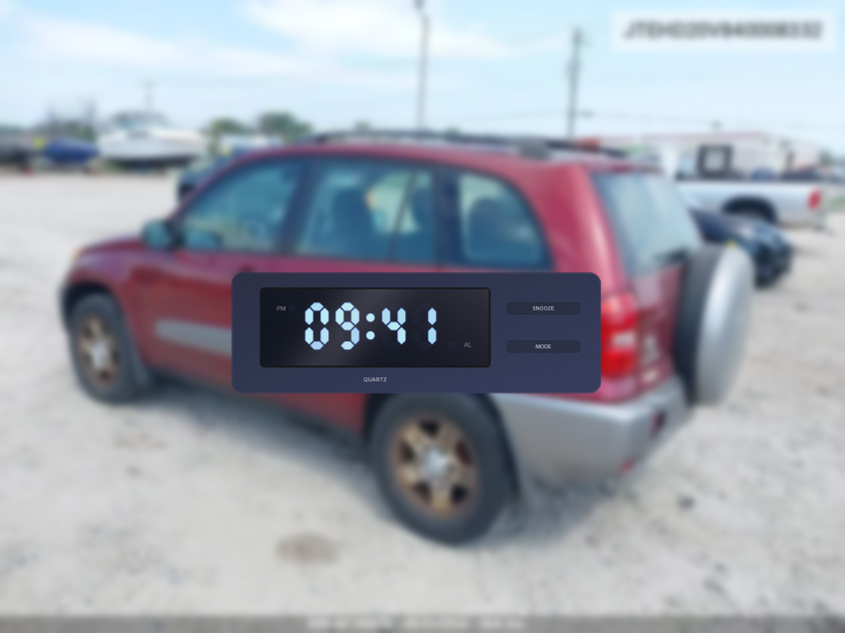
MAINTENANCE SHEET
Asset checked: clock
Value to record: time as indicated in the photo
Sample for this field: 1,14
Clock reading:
9,41
